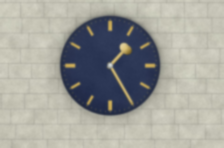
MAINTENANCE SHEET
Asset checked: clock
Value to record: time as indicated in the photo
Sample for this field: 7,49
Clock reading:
1,25
